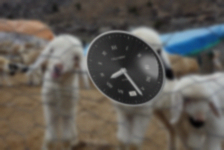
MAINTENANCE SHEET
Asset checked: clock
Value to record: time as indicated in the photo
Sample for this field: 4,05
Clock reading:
8,27
